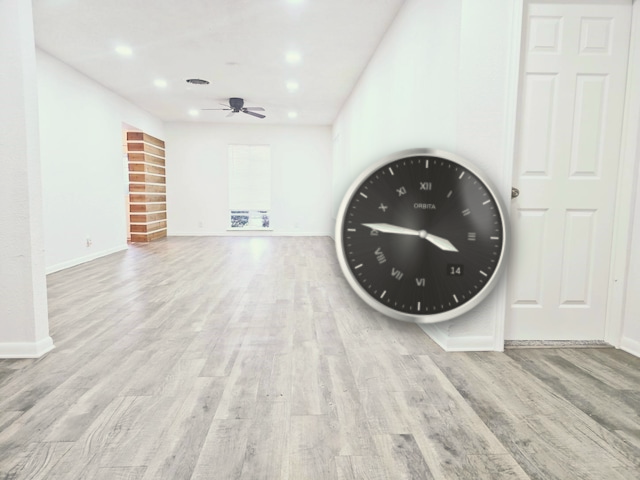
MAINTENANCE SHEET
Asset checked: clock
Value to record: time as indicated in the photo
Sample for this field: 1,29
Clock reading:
3,46
